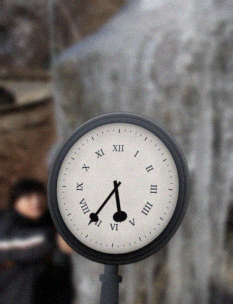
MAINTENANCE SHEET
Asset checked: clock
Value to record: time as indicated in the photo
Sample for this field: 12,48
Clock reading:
5,36
